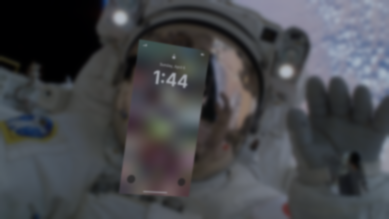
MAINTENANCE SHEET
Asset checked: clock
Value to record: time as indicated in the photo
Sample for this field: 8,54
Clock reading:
1,44
